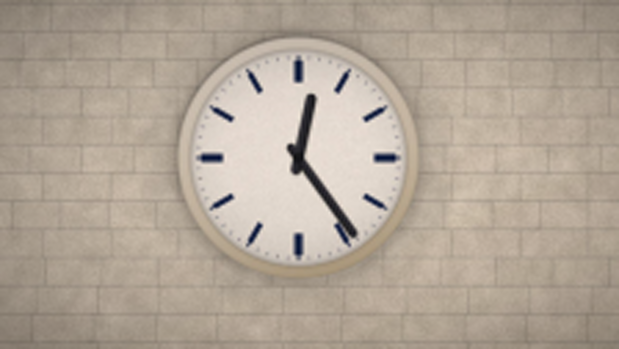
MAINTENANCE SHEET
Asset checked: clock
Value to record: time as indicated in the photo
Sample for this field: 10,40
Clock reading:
12,24
